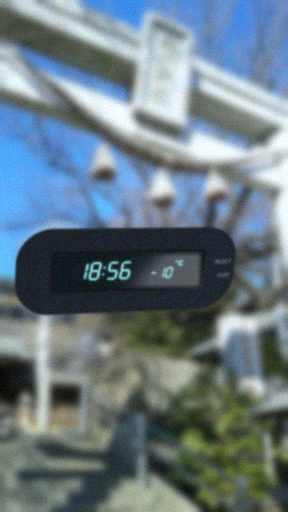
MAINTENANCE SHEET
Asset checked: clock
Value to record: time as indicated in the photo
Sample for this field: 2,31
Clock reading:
18,56
